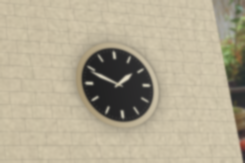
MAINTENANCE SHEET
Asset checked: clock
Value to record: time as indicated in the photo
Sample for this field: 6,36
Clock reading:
1,49
